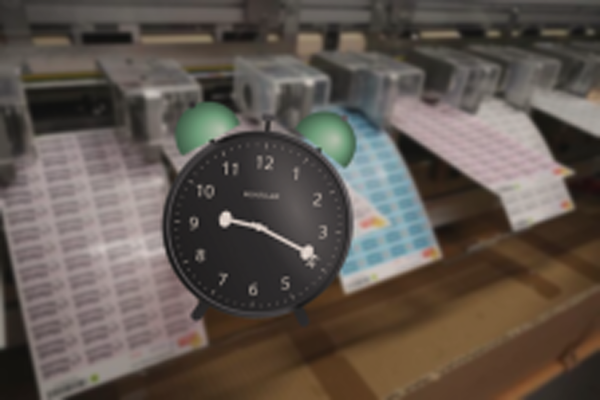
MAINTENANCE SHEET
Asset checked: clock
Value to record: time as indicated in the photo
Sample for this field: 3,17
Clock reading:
9,19
